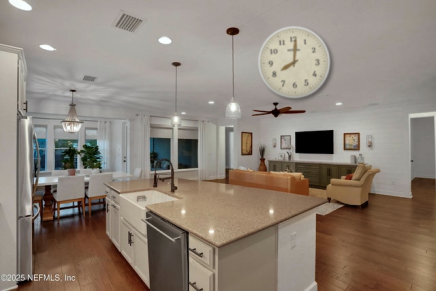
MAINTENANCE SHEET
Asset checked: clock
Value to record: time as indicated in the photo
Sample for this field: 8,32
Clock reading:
8,01
